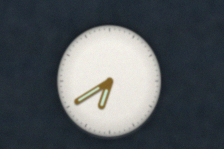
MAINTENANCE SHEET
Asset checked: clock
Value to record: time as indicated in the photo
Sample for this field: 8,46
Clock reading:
6,40
